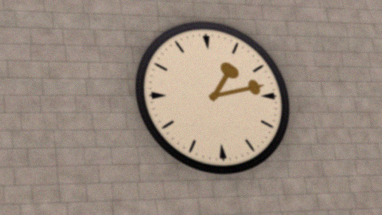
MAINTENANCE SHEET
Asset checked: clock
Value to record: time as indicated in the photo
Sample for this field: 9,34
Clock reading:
1,13
